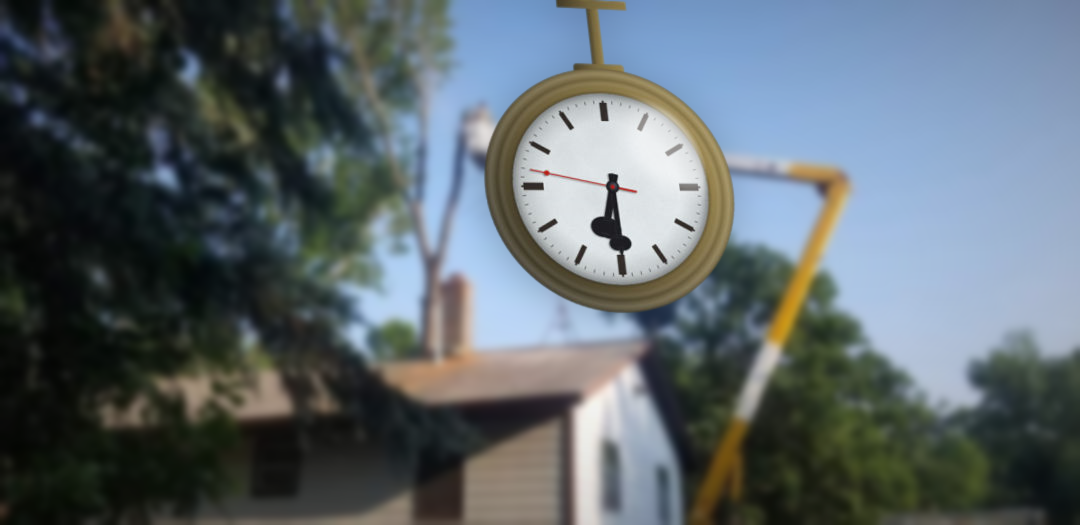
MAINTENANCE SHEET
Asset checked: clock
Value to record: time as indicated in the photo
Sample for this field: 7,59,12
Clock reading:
6,29,47
